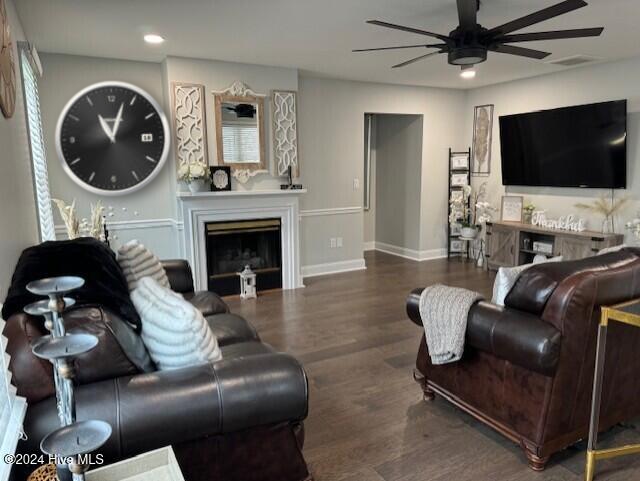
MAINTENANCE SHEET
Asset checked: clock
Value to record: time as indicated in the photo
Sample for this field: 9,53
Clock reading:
11,03
